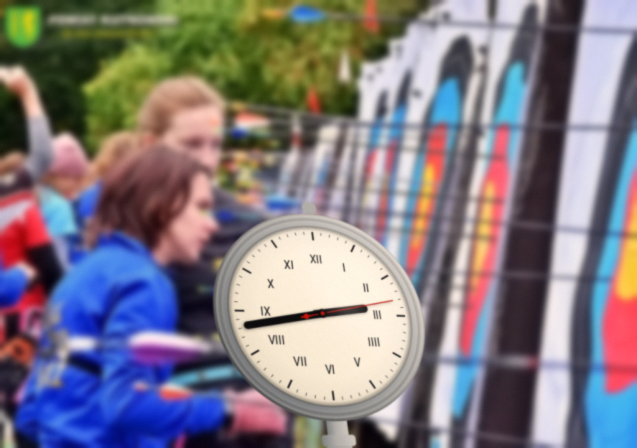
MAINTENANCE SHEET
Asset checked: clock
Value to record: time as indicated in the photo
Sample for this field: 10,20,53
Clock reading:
2,43,13
